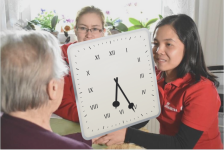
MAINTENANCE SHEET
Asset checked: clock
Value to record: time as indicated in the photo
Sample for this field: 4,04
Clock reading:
6,26
